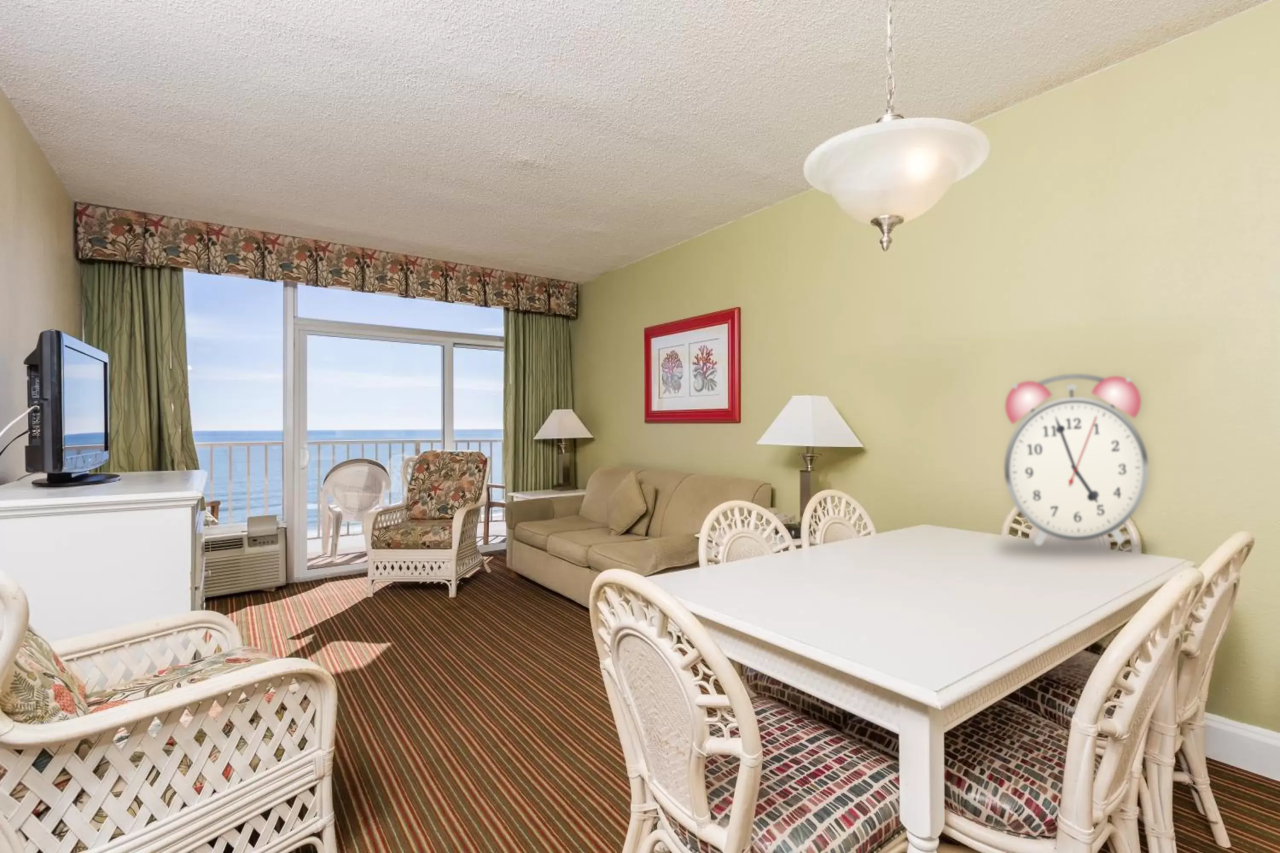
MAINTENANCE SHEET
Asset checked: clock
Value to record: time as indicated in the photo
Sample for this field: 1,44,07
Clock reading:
4,57,04
